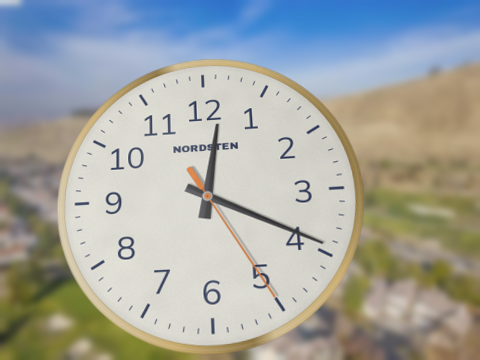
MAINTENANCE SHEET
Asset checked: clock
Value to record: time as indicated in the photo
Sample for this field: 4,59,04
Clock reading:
12,19,25
